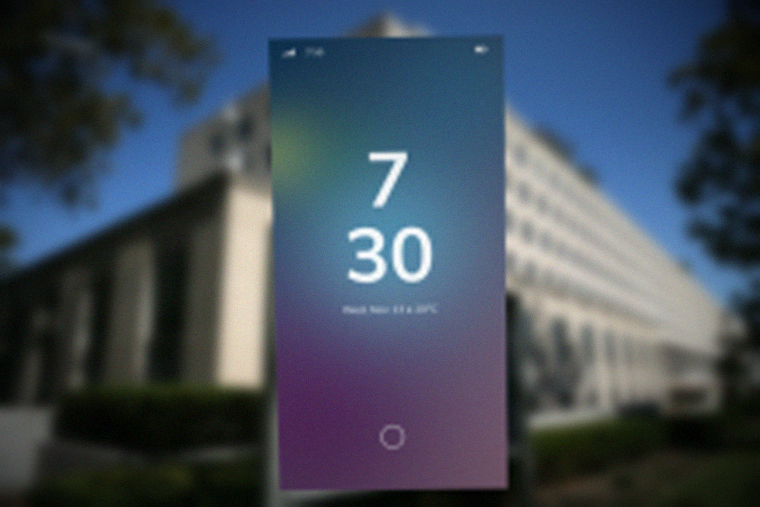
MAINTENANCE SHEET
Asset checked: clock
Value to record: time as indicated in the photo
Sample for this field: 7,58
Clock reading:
7,30
